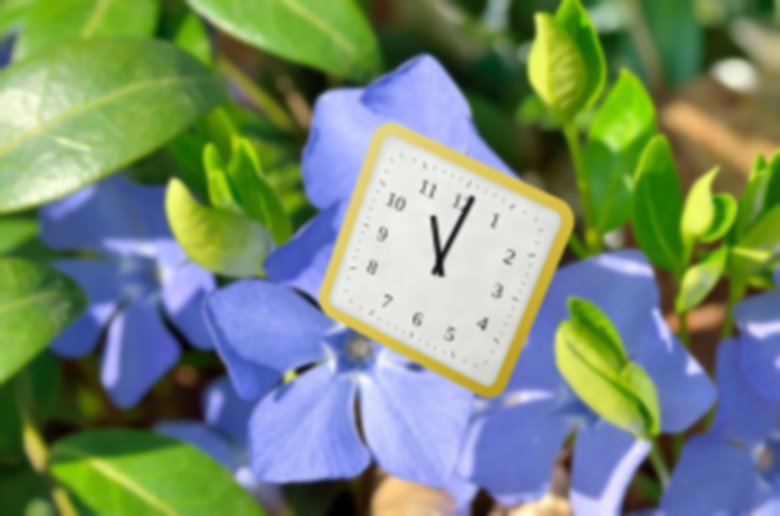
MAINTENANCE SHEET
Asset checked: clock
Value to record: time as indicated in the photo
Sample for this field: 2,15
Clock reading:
11,01
